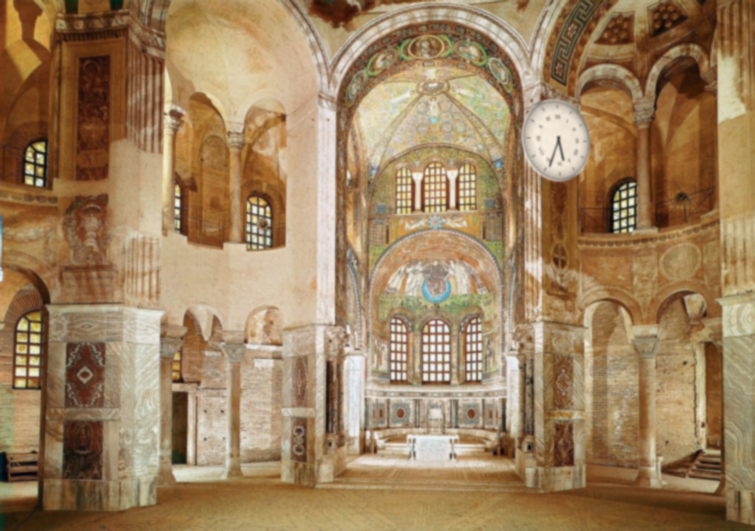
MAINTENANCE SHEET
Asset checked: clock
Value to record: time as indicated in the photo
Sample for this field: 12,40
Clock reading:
5,34
